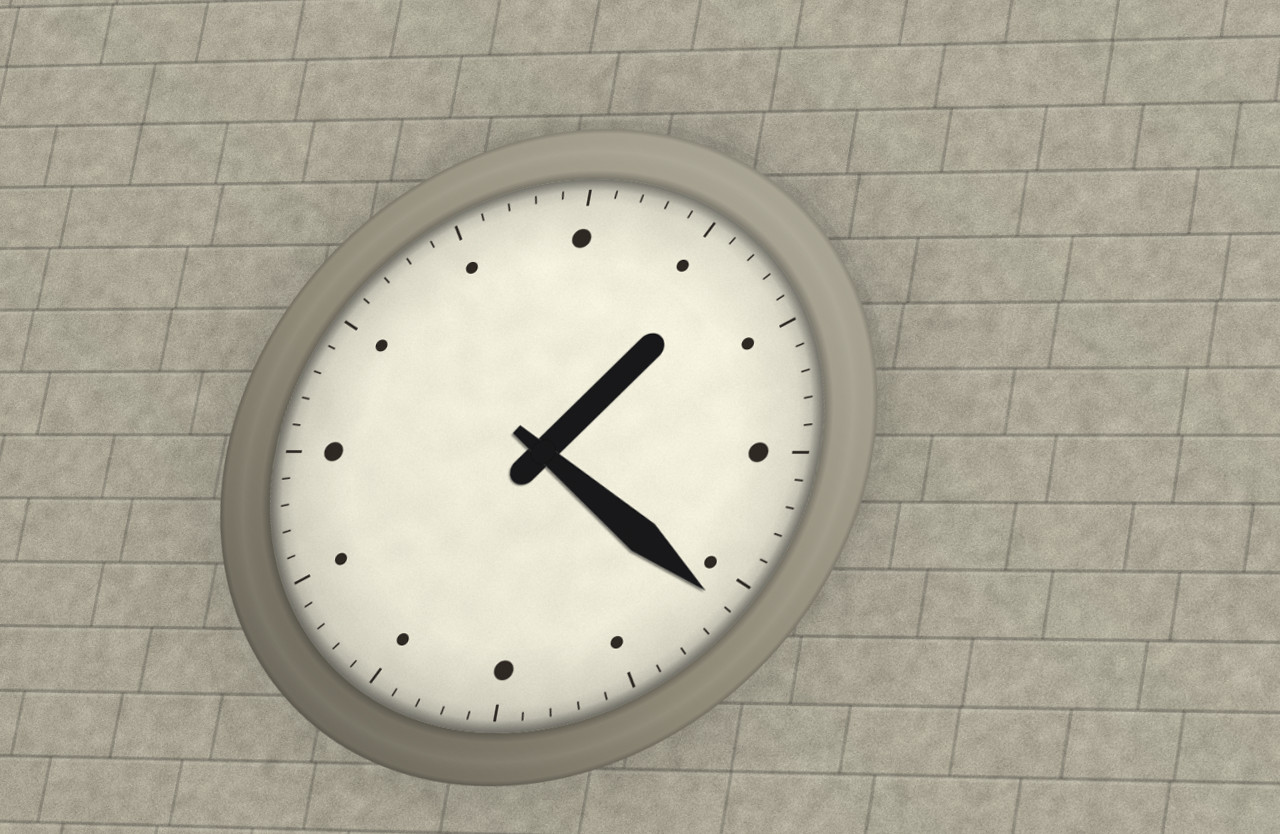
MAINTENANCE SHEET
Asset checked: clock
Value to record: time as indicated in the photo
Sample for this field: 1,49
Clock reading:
1,21
